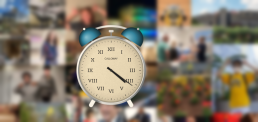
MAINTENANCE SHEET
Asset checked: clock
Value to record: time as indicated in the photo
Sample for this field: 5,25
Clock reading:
4,21
